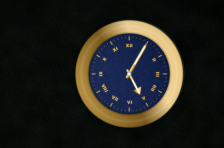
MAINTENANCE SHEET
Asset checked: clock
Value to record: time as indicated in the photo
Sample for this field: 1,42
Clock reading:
5,05
